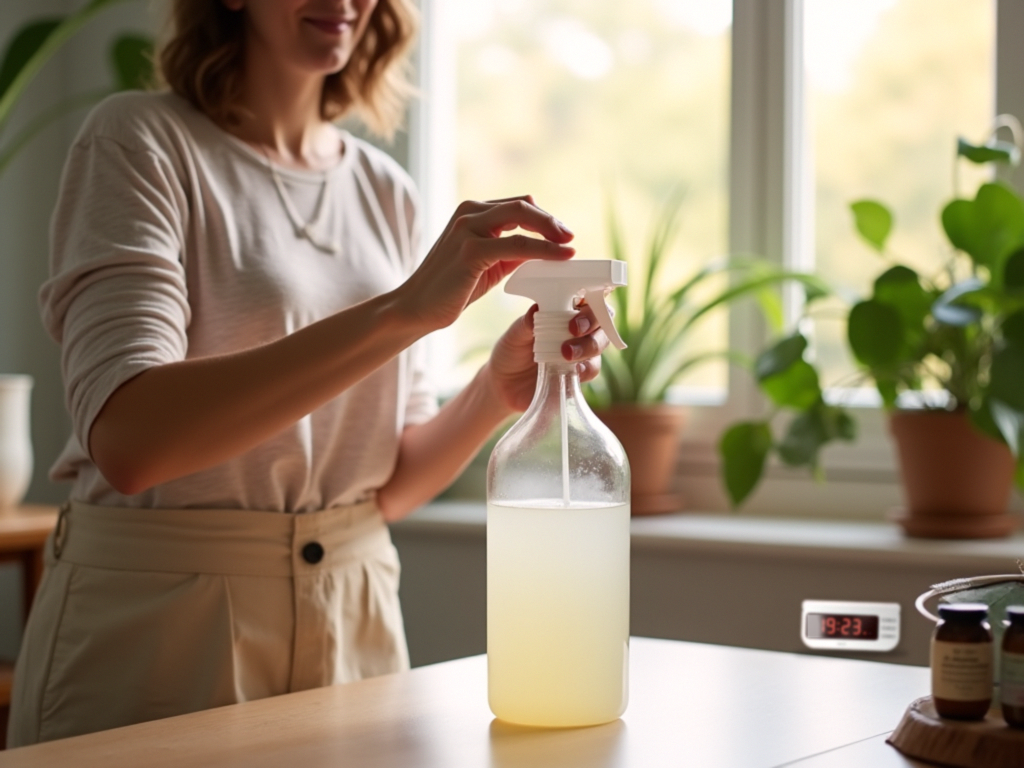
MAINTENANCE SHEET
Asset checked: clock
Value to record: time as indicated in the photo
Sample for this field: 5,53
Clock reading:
19,23
